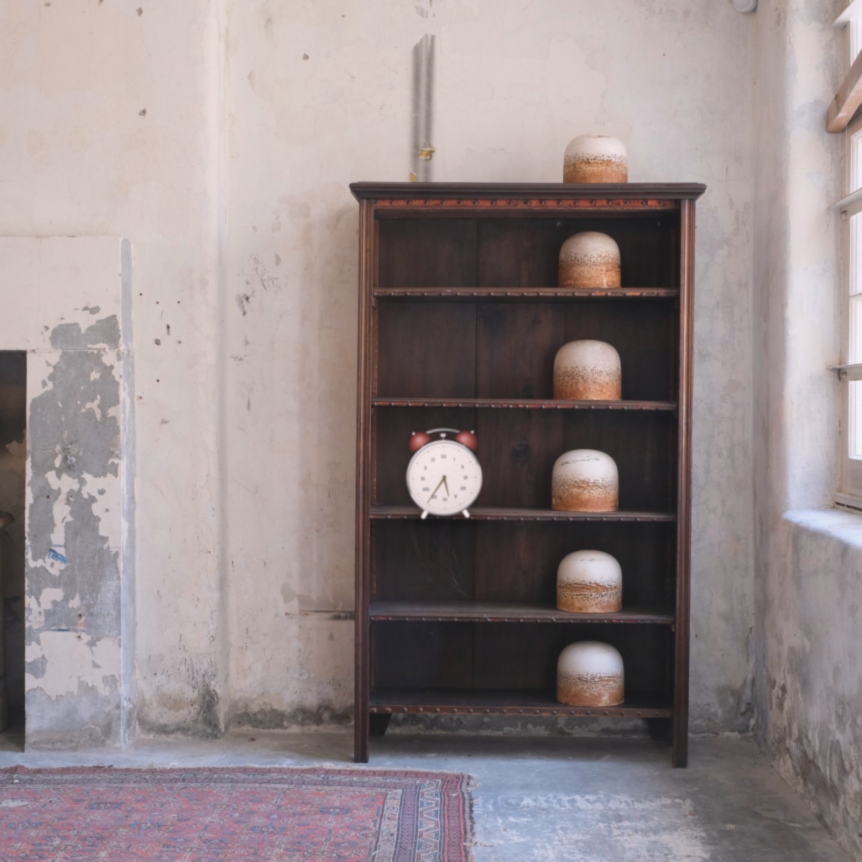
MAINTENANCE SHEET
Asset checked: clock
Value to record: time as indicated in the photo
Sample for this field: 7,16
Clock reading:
5,36
